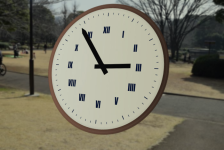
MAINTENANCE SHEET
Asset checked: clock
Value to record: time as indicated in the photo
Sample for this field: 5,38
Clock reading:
2,54
